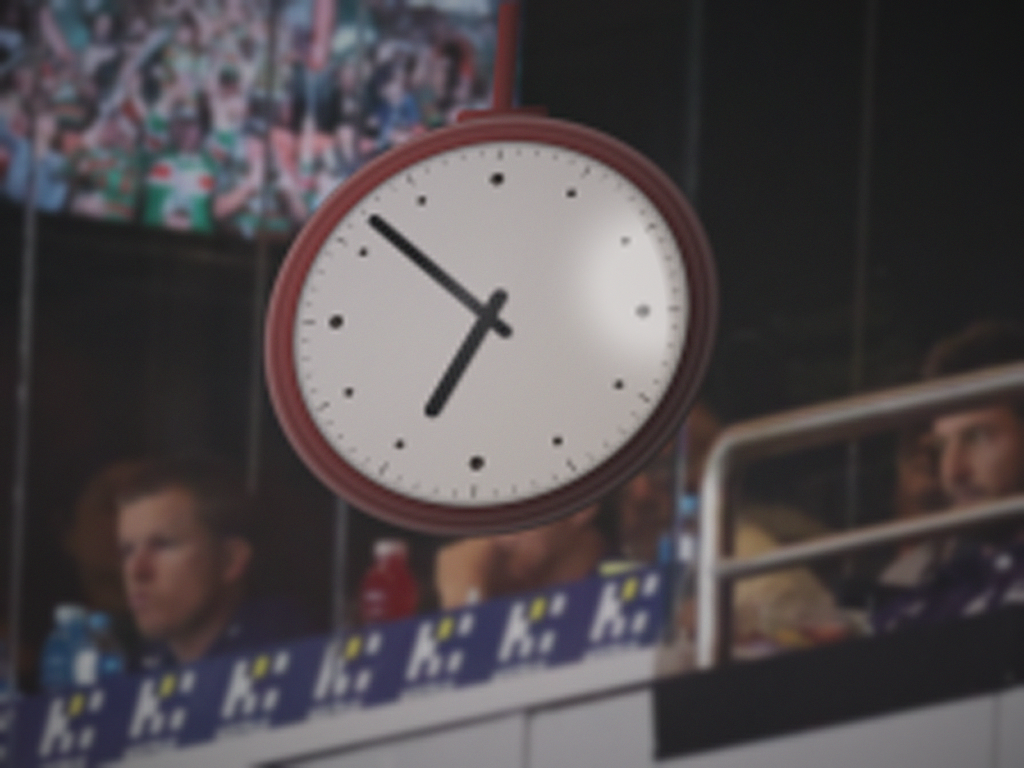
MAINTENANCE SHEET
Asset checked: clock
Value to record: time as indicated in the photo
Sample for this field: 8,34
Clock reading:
6,52
